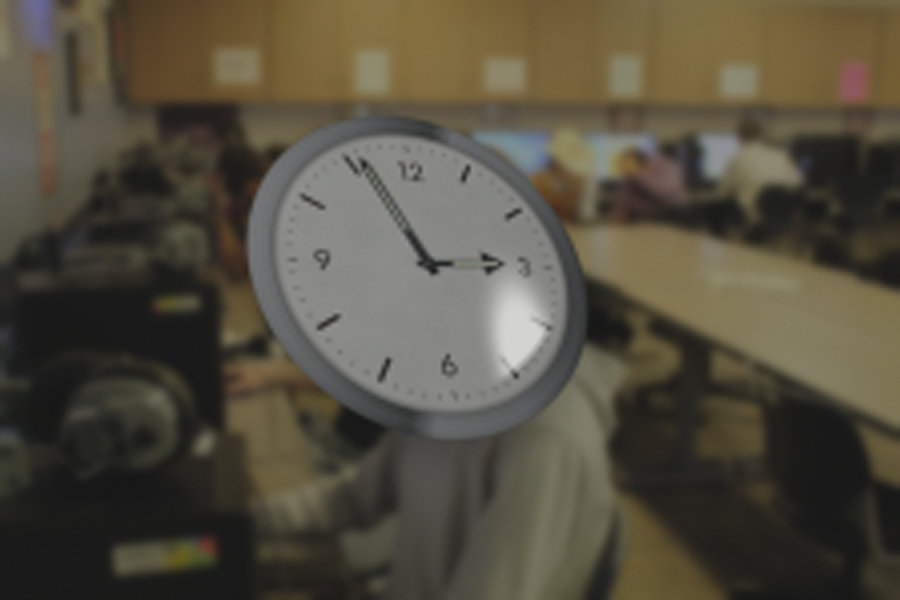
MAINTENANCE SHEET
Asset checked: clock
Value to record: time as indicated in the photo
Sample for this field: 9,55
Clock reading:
2,56
